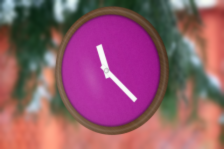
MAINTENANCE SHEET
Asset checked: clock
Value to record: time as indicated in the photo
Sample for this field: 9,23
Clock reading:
11,22
